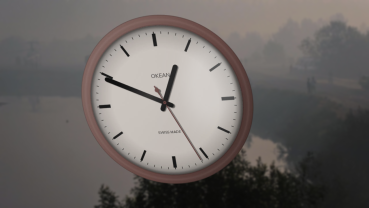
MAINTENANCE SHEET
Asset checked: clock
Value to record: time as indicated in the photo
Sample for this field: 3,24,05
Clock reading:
12,49,26
